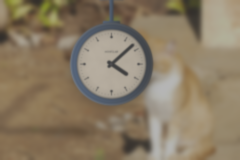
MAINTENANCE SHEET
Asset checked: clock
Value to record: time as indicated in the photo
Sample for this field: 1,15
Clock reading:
4,08
